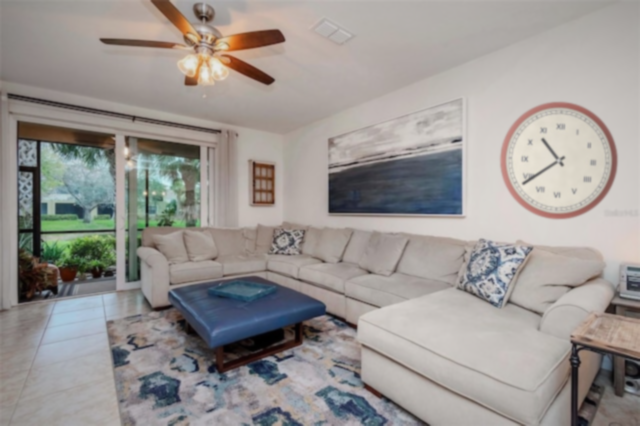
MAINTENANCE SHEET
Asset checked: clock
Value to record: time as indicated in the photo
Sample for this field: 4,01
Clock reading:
10,39
